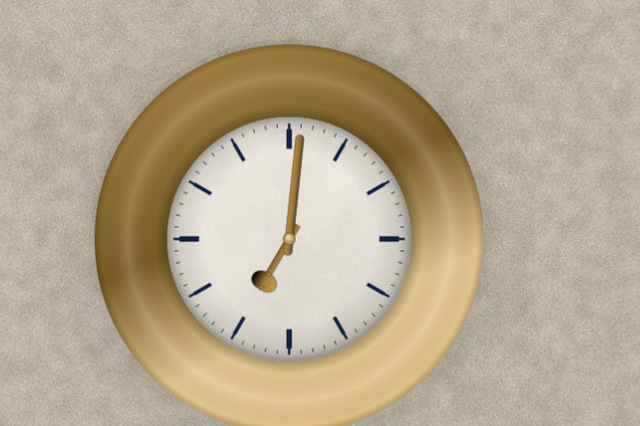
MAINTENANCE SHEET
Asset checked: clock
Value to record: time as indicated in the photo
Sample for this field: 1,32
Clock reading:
7,01
